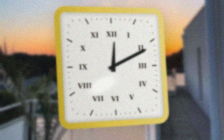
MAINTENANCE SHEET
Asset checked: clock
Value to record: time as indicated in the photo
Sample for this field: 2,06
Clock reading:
12,11
